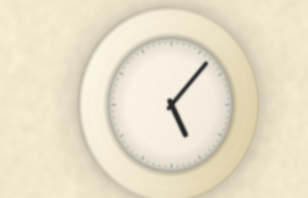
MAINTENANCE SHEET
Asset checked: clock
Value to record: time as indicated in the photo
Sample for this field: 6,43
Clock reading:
5,07
